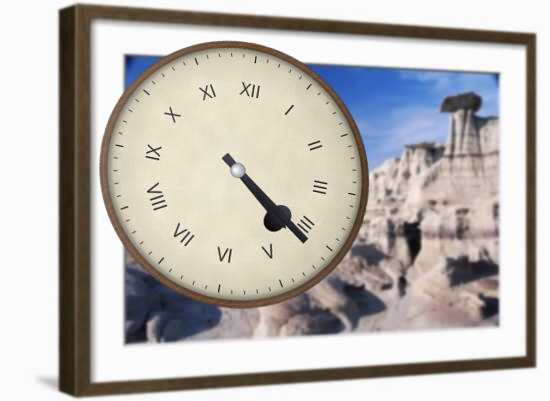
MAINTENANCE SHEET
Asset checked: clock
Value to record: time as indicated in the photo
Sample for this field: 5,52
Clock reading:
4,21
